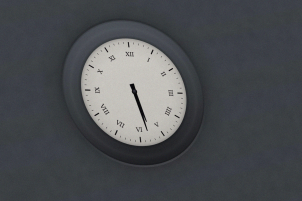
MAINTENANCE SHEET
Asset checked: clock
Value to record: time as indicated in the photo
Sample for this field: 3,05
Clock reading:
5,28
